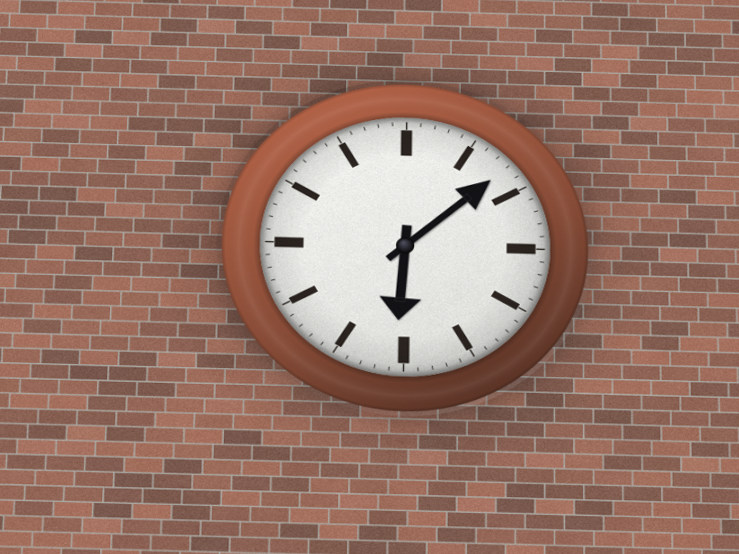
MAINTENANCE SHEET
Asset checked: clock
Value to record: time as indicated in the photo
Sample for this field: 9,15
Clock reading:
6,08
